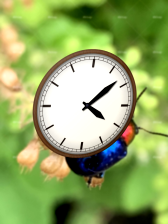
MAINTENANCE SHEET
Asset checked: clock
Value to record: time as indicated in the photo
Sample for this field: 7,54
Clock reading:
4,08
